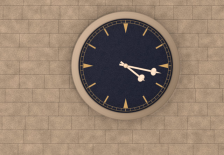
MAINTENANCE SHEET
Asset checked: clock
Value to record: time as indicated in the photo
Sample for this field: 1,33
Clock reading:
4,17
